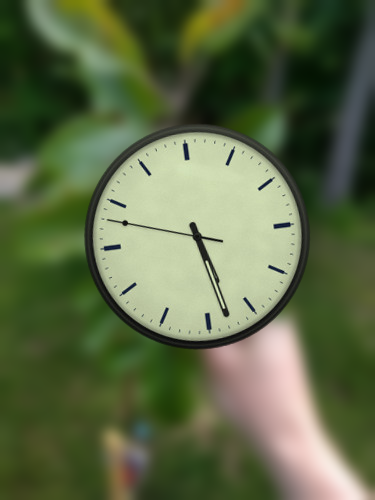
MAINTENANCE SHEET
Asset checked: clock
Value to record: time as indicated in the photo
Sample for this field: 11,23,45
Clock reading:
5,27,48
